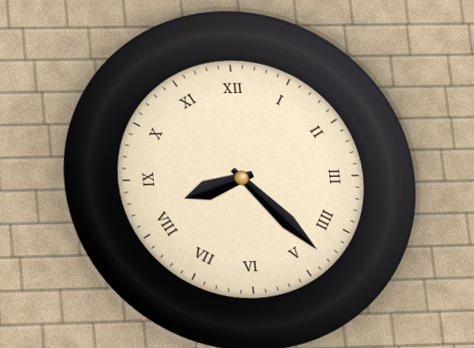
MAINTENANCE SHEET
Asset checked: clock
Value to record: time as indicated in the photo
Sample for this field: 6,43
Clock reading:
8,23
